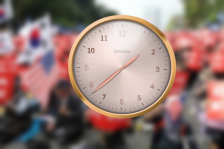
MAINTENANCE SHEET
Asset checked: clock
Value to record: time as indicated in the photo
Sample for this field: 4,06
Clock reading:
1,38
